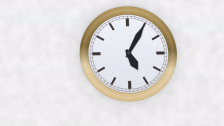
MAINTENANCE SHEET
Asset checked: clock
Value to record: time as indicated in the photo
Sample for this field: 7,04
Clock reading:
5,05
